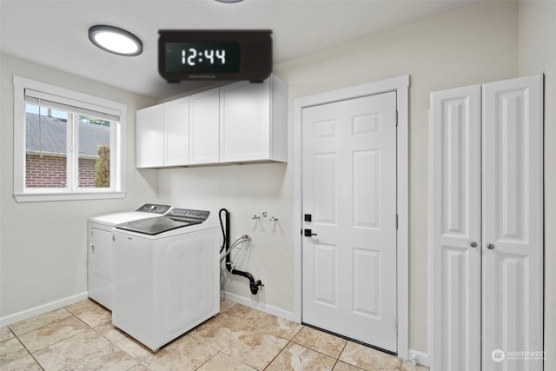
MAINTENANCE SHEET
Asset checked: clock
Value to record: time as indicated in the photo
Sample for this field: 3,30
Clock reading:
12,44
